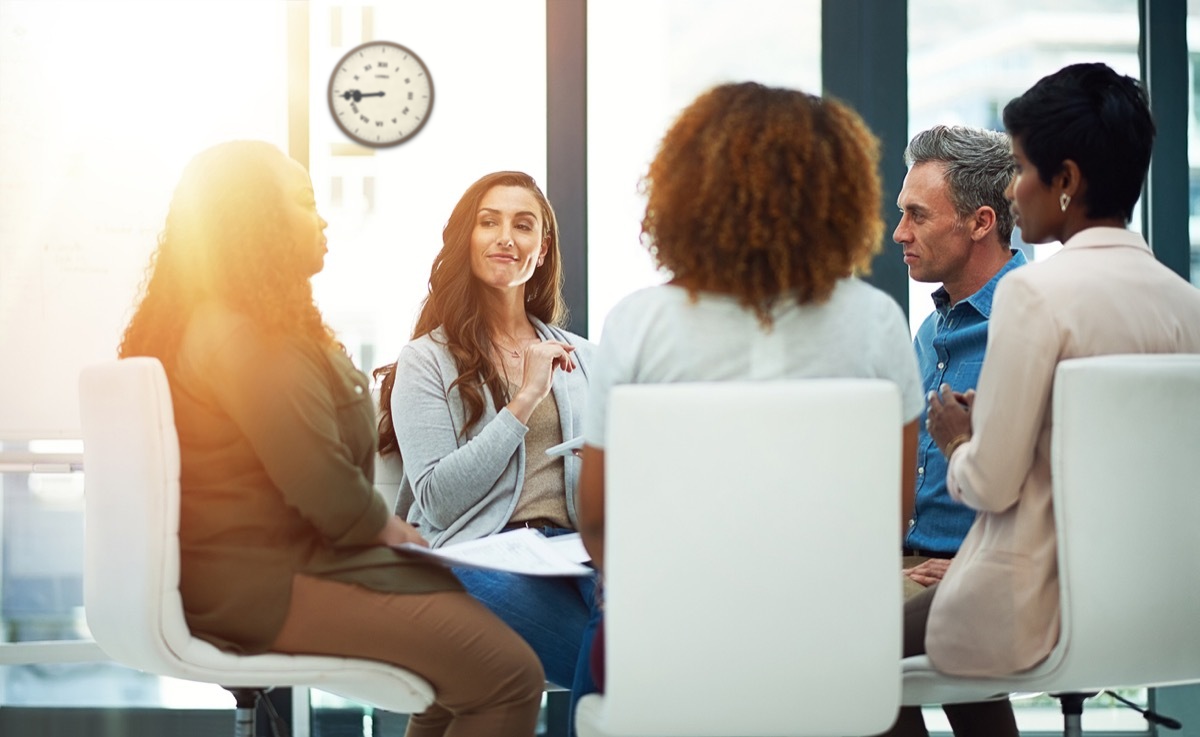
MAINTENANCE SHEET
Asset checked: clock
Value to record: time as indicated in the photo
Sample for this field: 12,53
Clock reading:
8,44
